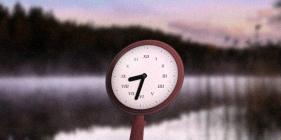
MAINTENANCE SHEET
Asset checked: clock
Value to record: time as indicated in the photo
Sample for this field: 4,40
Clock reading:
8,32
